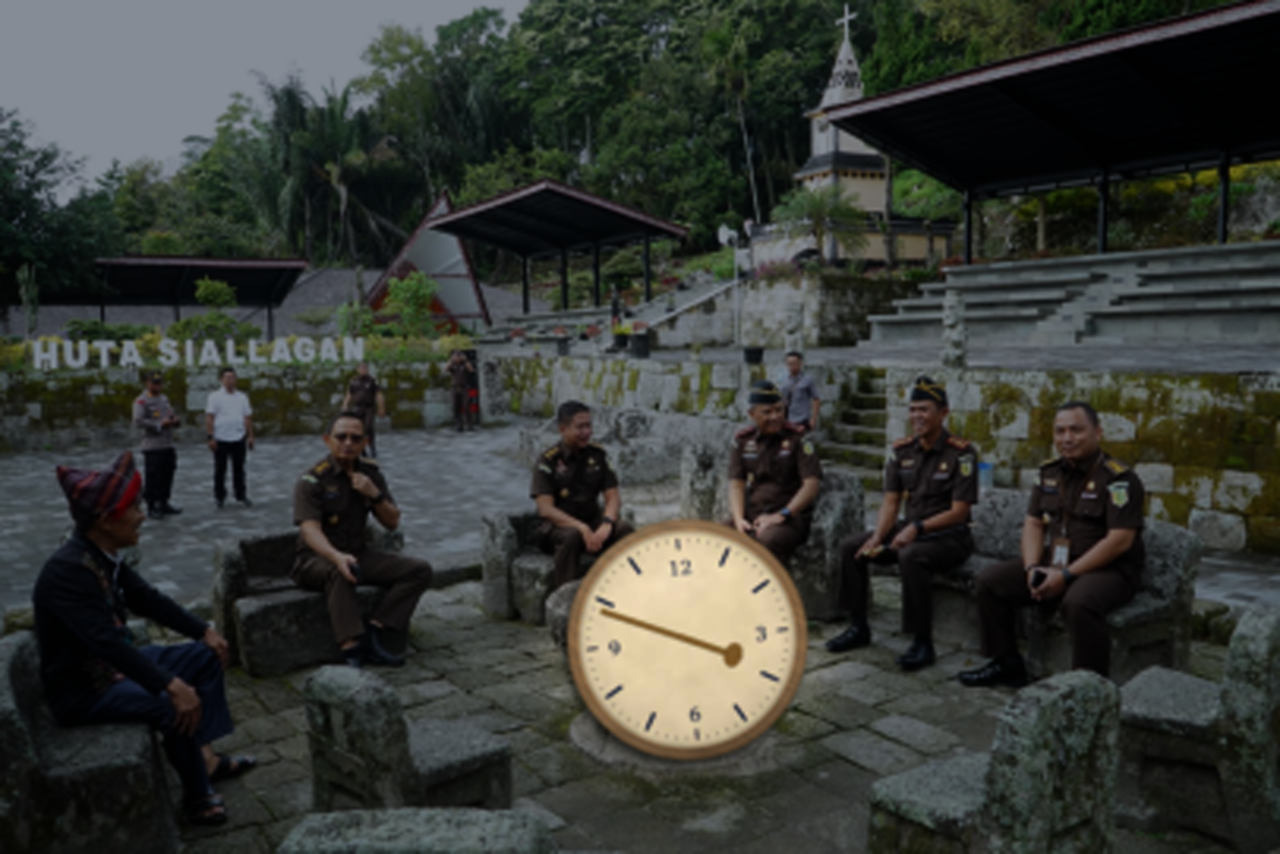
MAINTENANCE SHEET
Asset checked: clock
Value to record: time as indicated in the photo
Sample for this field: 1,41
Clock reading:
3,49
